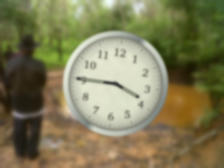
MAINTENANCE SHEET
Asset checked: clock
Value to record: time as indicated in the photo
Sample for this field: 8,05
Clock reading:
3,45
